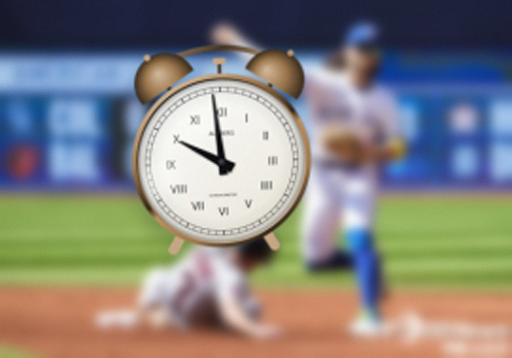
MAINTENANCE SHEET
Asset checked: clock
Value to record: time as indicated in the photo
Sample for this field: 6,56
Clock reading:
9,59
